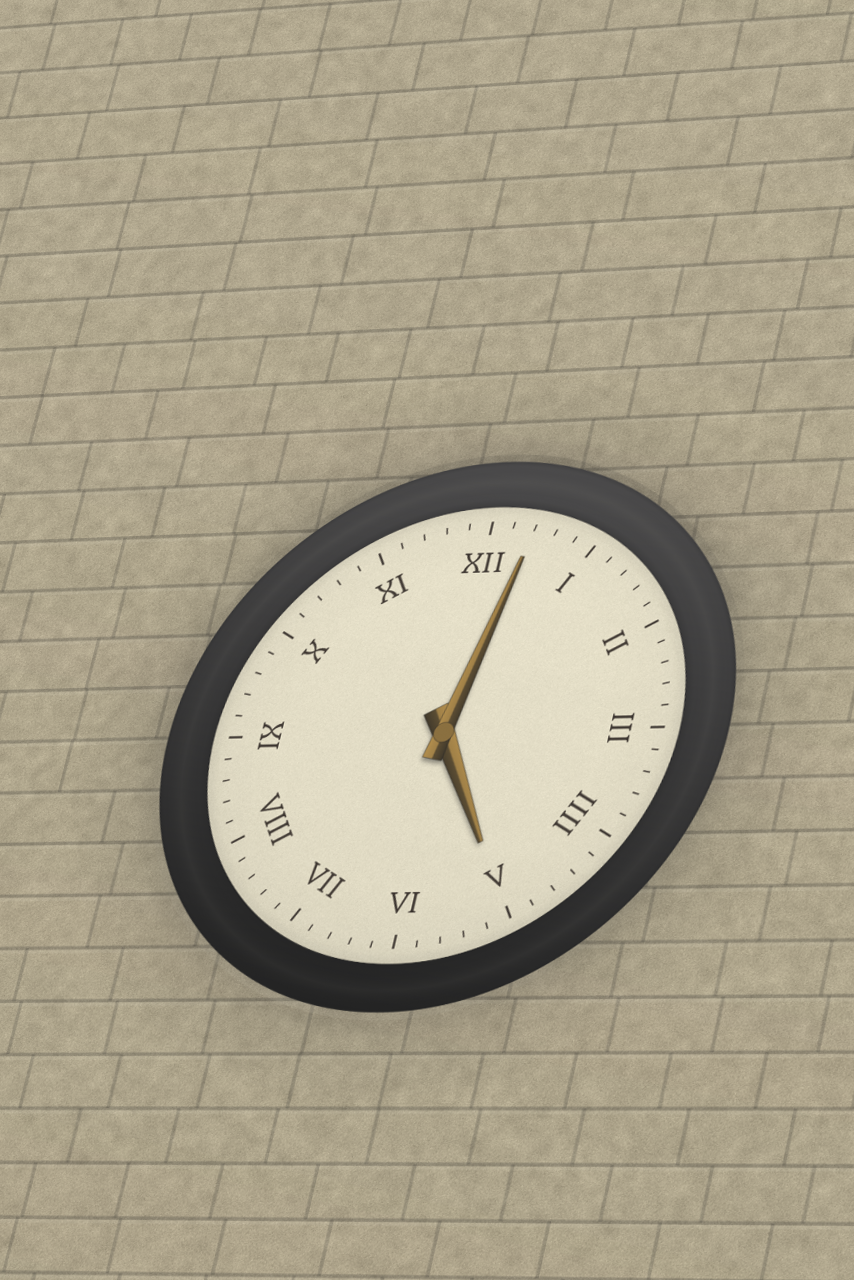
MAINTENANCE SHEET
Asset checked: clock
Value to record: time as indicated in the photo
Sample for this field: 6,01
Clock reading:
5,02
